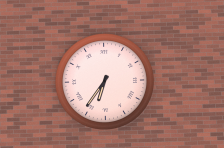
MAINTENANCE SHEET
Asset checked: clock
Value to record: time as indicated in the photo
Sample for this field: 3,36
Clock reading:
6,36
